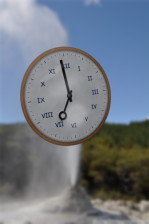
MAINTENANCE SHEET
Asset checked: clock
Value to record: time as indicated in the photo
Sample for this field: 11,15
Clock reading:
6,59
